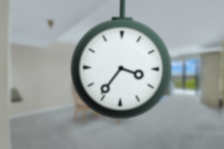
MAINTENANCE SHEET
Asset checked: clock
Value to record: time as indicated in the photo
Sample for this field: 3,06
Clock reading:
3,36
